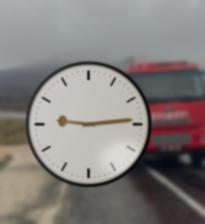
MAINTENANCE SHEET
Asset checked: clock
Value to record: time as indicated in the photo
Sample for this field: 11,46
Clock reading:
9,14
